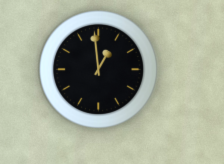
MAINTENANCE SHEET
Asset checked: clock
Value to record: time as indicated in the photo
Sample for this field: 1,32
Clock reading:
12,59
